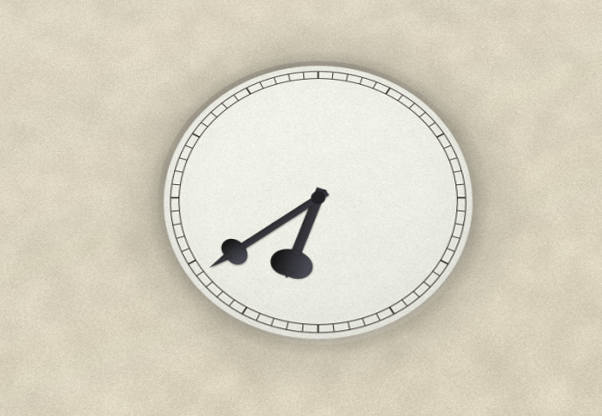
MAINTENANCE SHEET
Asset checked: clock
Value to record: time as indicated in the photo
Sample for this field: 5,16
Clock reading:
6,39
